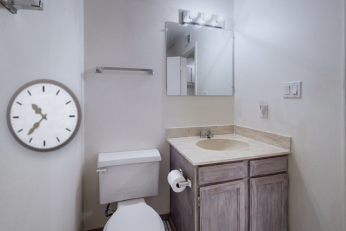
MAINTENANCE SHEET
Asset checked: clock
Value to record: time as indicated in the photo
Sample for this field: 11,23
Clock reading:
10,37
